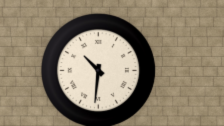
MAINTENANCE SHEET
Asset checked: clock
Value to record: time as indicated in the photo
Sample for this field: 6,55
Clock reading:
10,31
